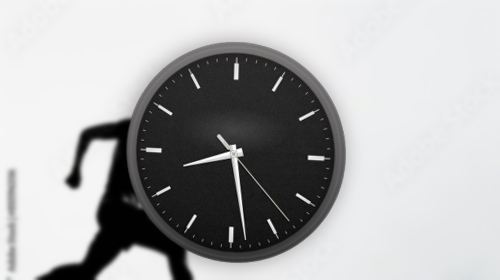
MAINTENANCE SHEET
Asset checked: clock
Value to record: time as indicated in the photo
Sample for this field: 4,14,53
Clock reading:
8,28,23
